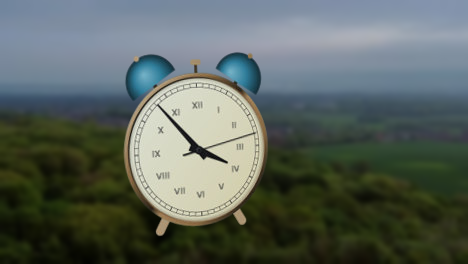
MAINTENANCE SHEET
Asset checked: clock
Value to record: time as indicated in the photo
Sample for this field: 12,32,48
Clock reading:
3,53,13
